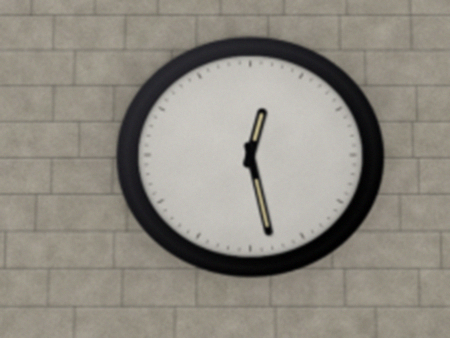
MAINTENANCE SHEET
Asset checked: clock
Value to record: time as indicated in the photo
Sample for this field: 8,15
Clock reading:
12,28
